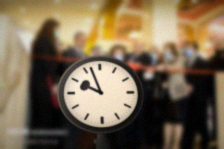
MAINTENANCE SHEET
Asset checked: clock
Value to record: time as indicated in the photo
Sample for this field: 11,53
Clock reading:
9,57
